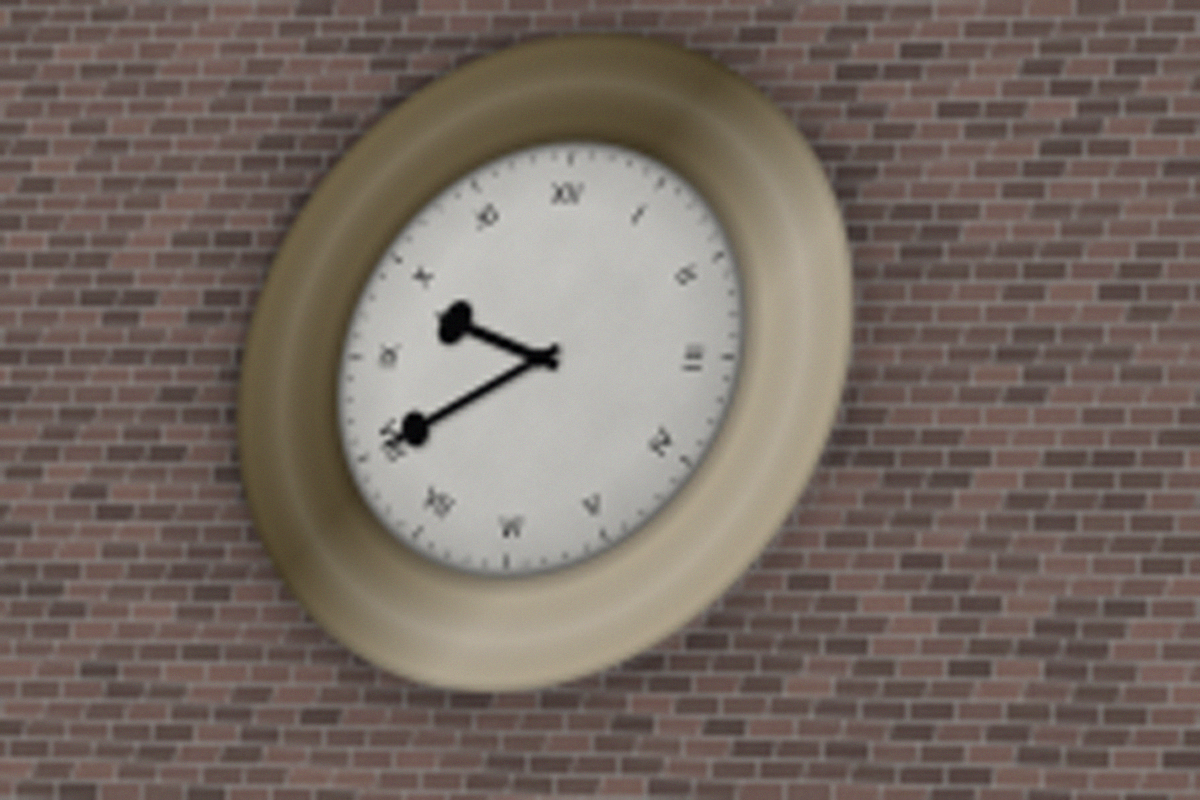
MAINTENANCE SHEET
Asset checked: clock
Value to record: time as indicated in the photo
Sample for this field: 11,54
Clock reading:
9,40
